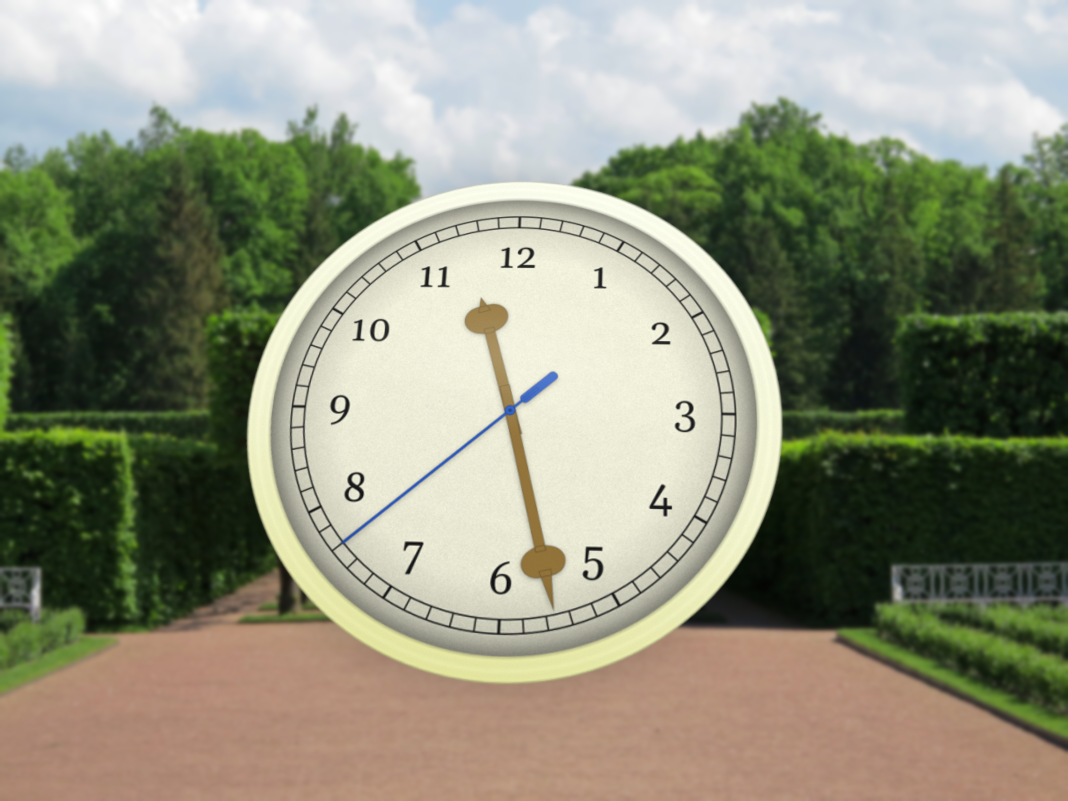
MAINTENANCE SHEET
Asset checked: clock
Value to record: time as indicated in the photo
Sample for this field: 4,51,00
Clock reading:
11,27,38
